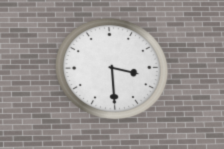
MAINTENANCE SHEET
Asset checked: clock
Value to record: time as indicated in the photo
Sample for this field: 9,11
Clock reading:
3,30
